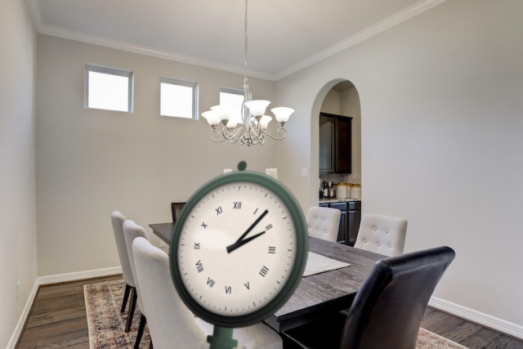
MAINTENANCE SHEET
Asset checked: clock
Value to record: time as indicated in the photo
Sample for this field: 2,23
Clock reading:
2,07
